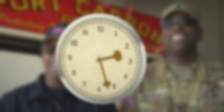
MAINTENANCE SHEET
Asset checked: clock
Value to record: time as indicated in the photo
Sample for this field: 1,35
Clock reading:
2,27
